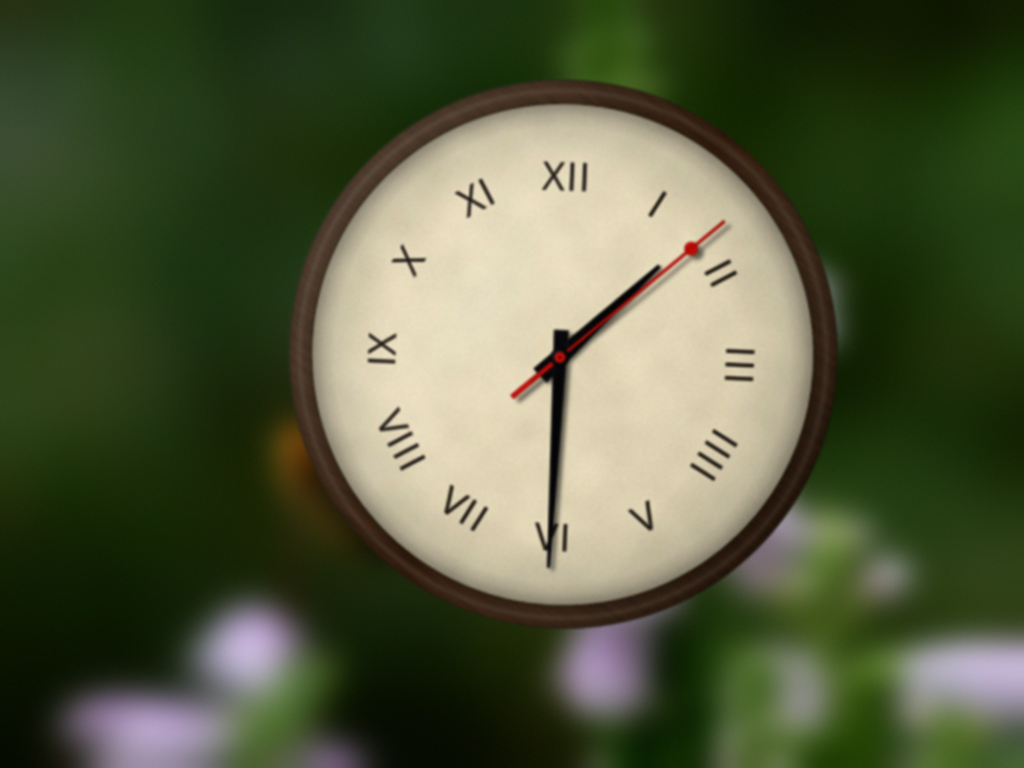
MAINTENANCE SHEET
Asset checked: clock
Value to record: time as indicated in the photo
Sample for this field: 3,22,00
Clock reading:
1,30,08
